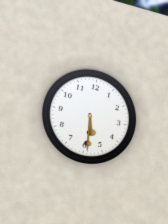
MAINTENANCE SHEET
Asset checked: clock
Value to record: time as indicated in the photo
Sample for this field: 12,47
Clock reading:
5,29
